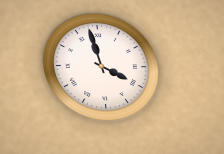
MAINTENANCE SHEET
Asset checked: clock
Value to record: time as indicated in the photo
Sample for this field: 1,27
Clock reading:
3,58
